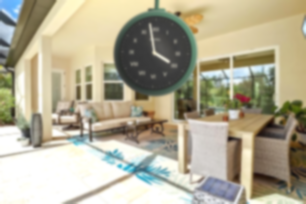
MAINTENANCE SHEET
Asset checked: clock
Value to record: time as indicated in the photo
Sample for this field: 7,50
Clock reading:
3,58
